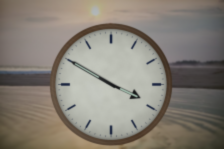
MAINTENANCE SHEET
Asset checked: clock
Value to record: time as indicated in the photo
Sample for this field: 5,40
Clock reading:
3,50
